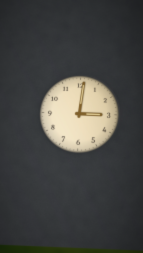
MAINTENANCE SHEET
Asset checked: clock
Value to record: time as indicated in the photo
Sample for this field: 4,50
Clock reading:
3,01
